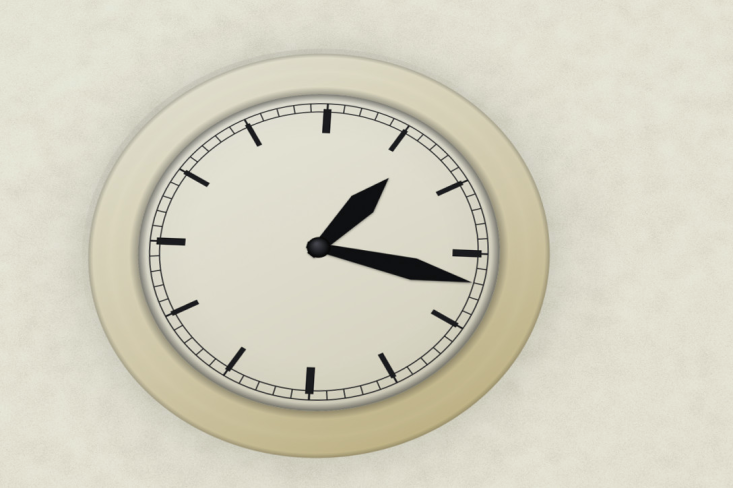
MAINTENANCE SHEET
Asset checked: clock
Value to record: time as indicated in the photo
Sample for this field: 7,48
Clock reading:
1,17
